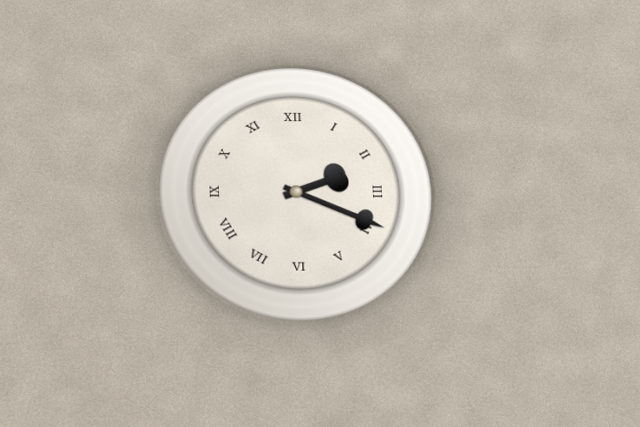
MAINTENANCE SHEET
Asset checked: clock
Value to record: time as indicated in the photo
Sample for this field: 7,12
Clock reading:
2,19
